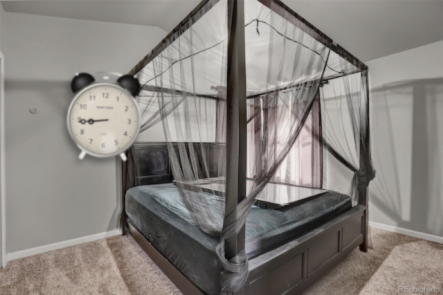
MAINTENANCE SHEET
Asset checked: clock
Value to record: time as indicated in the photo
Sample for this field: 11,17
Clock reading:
8,44
